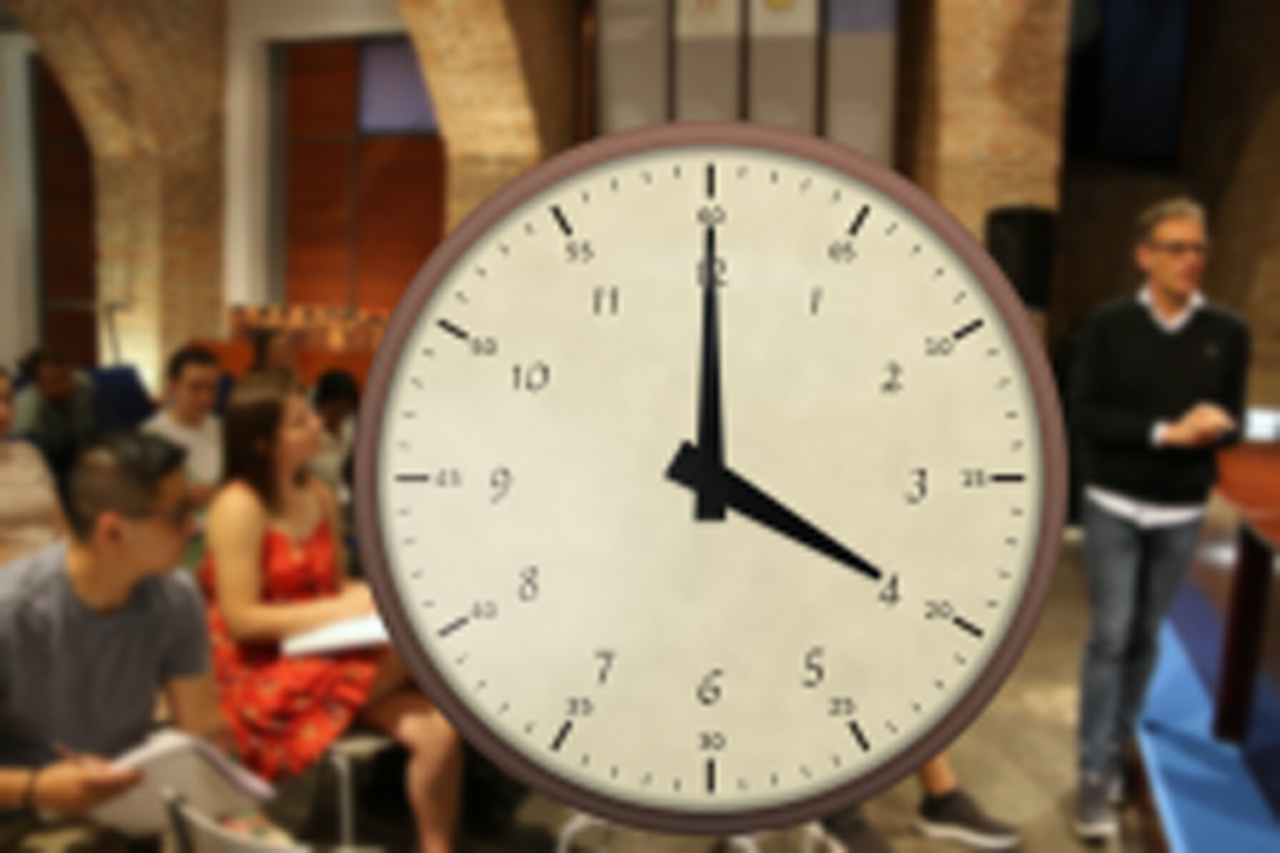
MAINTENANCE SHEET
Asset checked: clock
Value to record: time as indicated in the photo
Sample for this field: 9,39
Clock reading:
4,00
